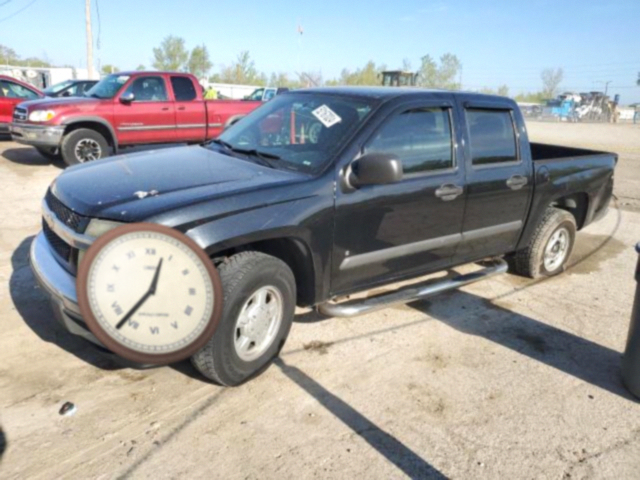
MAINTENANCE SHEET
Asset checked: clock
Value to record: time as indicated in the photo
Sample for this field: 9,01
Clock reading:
12,37
